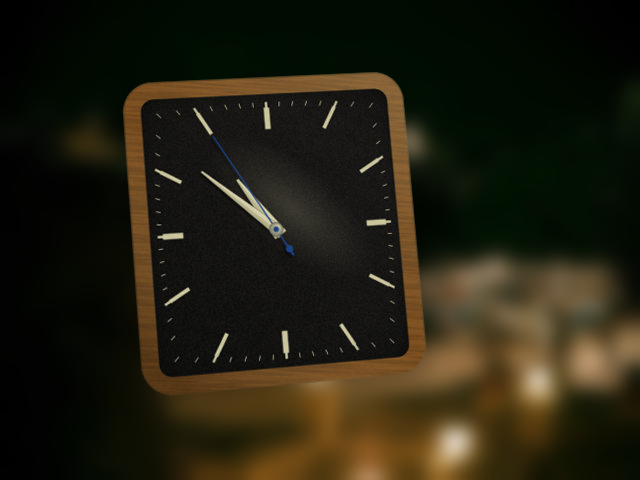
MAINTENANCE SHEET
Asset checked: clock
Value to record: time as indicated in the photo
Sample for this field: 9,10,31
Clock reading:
10,51,55
